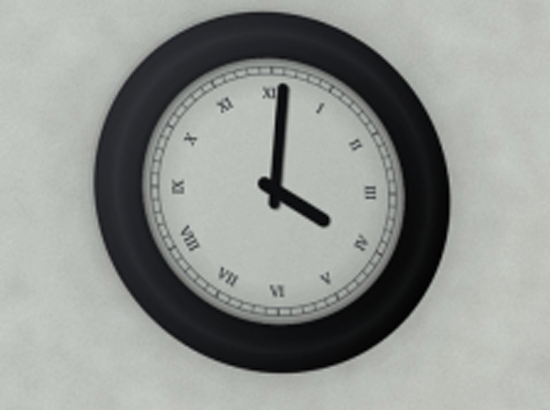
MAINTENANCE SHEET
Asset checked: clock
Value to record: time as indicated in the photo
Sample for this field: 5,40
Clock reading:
4,01
